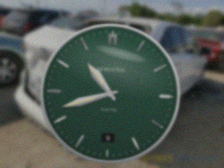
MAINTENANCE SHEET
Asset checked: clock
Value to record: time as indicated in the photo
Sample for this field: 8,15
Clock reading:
10,42
